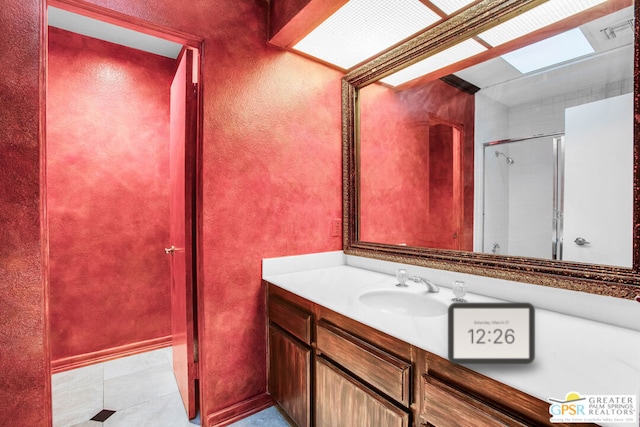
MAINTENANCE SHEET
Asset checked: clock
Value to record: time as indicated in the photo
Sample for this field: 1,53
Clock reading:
12,26
